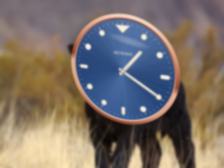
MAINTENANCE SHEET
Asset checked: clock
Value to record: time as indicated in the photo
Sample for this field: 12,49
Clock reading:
1,20
